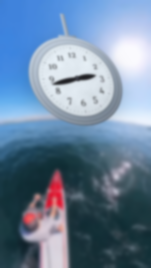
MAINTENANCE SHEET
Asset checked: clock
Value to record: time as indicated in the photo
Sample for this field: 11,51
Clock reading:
2,43
